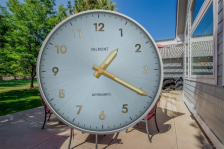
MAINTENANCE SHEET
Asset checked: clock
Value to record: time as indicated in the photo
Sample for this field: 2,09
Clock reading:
1,20
